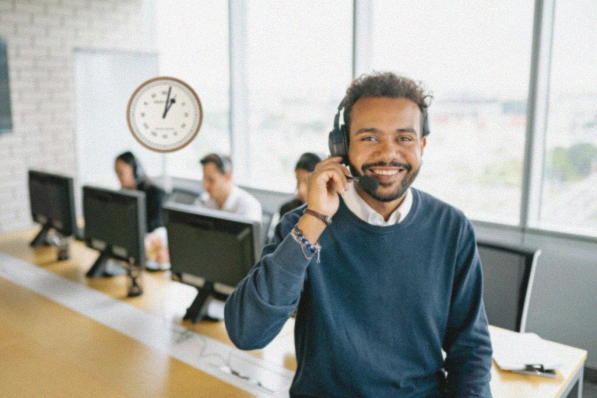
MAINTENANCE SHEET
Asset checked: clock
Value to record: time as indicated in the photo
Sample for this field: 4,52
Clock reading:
1,02
